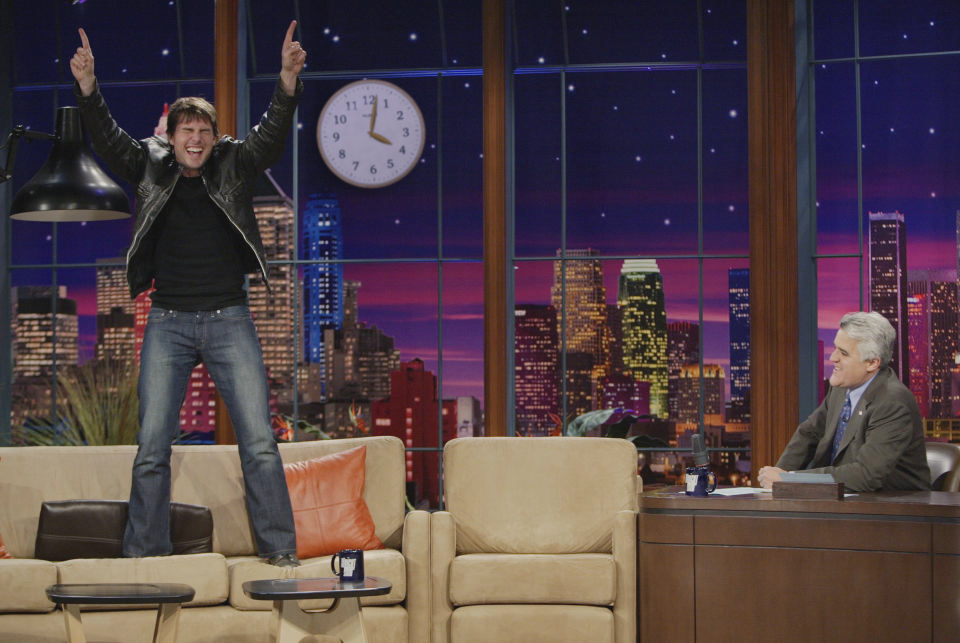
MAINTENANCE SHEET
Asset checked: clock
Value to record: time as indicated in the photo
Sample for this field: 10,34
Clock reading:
4,02
